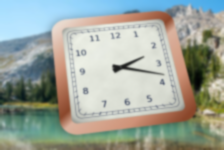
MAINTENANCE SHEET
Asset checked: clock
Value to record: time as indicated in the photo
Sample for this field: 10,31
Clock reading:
2,18
